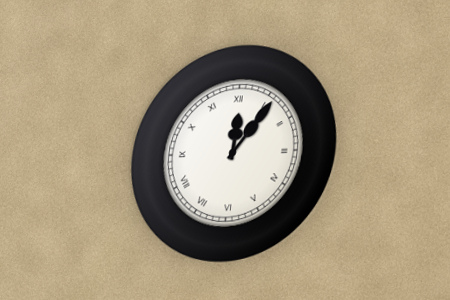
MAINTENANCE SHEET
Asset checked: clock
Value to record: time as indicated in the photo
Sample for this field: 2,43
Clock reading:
12,06
